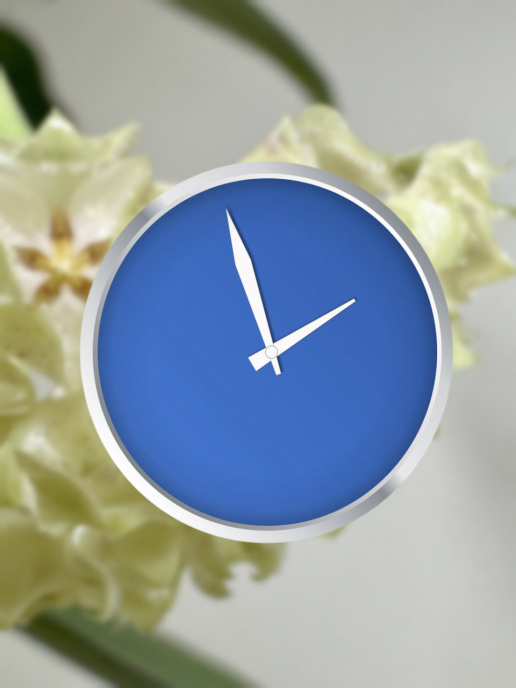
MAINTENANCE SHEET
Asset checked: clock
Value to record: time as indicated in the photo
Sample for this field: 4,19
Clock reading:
1,57
